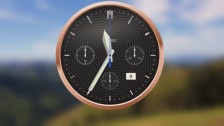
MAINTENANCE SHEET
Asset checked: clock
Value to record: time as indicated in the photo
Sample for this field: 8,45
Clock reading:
11,35
